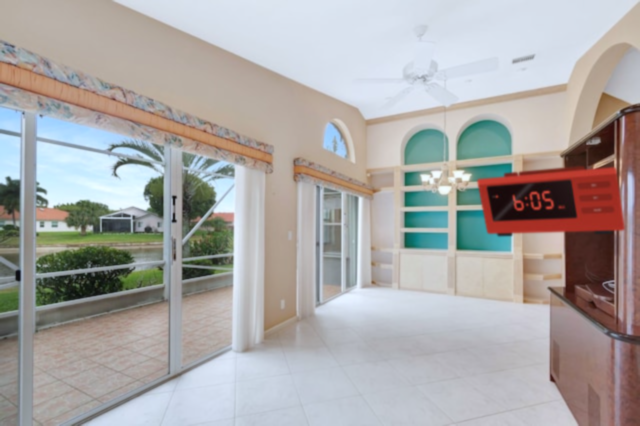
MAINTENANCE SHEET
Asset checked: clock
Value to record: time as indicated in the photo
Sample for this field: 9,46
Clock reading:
6,05
